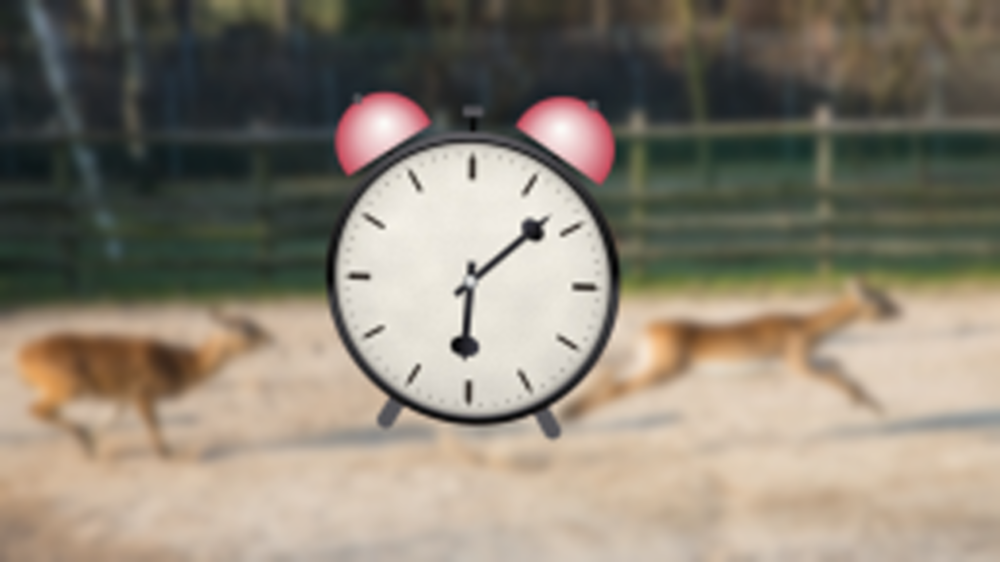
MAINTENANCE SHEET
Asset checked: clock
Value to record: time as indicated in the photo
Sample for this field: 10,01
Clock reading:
6,08
